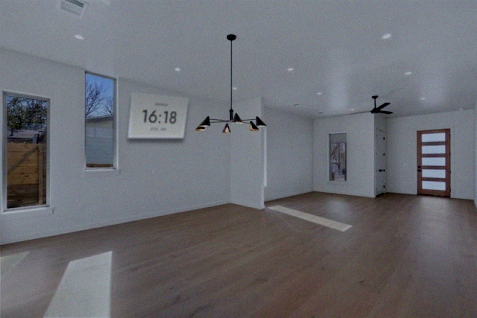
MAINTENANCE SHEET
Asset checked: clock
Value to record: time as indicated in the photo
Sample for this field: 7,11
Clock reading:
16,18
